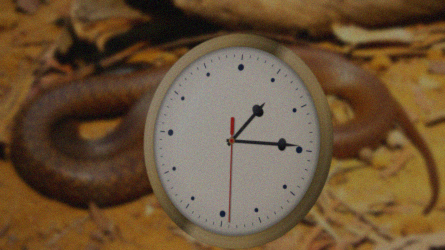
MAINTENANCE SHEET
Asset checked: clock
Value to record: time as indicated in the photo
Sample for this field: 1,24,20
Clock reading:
1,14,29
